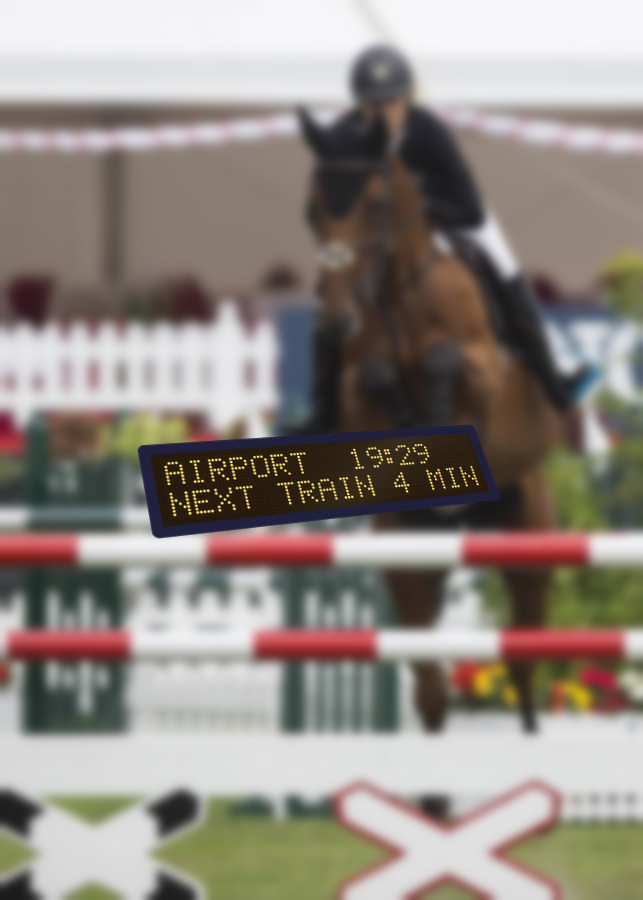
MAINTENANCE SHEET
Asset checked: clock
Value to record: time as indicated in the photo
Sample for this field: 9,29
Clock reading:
19,29
